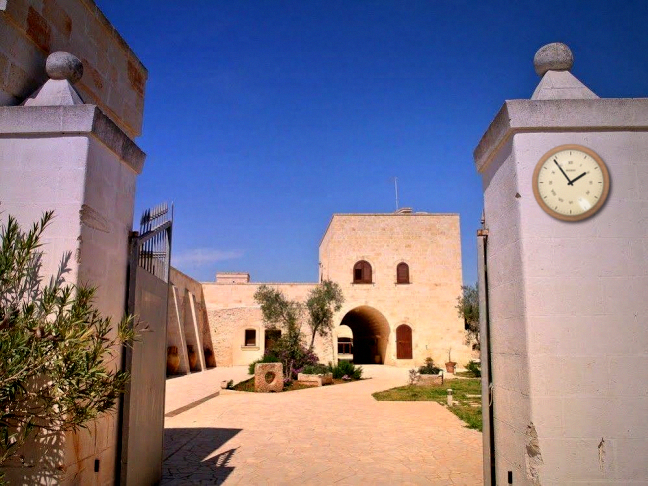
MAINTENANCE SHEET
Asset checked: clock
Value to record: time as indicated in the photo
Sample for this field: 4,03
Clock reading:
1,54
